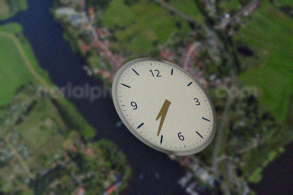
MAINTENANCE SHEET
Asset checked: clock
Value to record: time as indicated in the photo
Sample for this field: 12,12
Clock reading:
7,36
